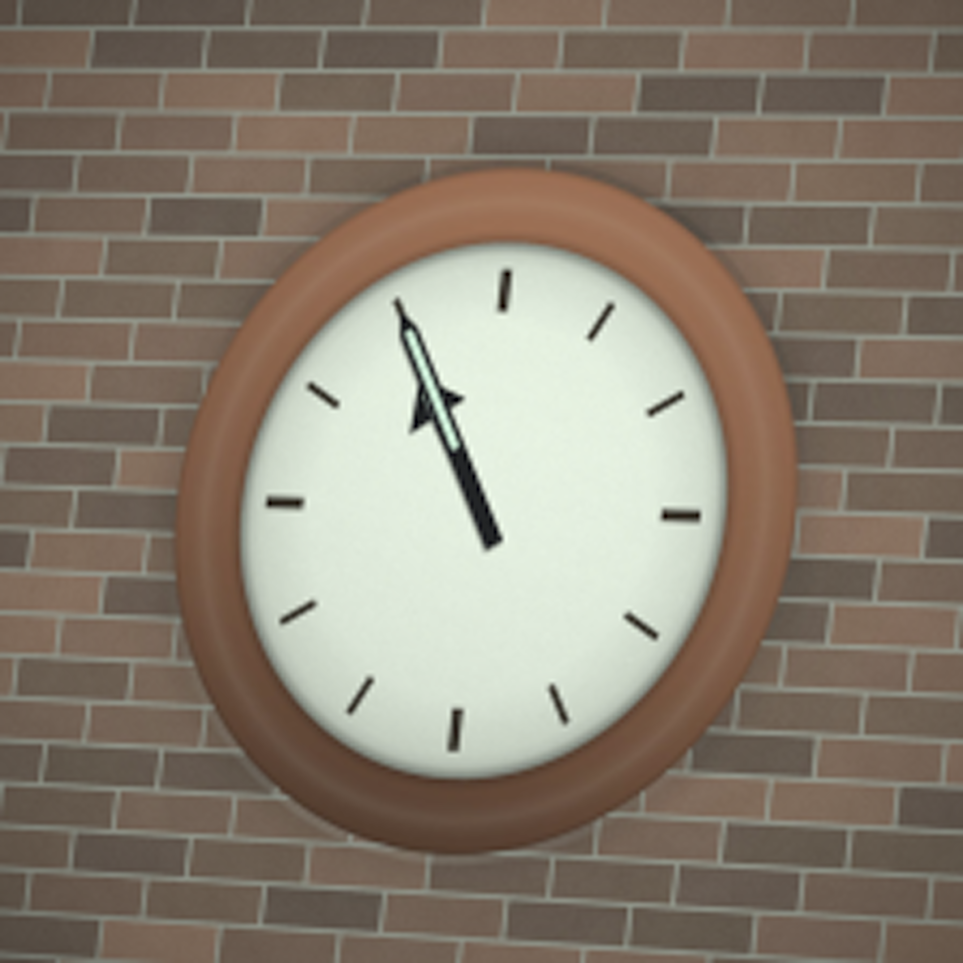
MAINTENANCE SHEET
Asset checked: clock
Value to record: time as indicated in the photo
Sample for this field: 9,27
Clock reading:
10,55
